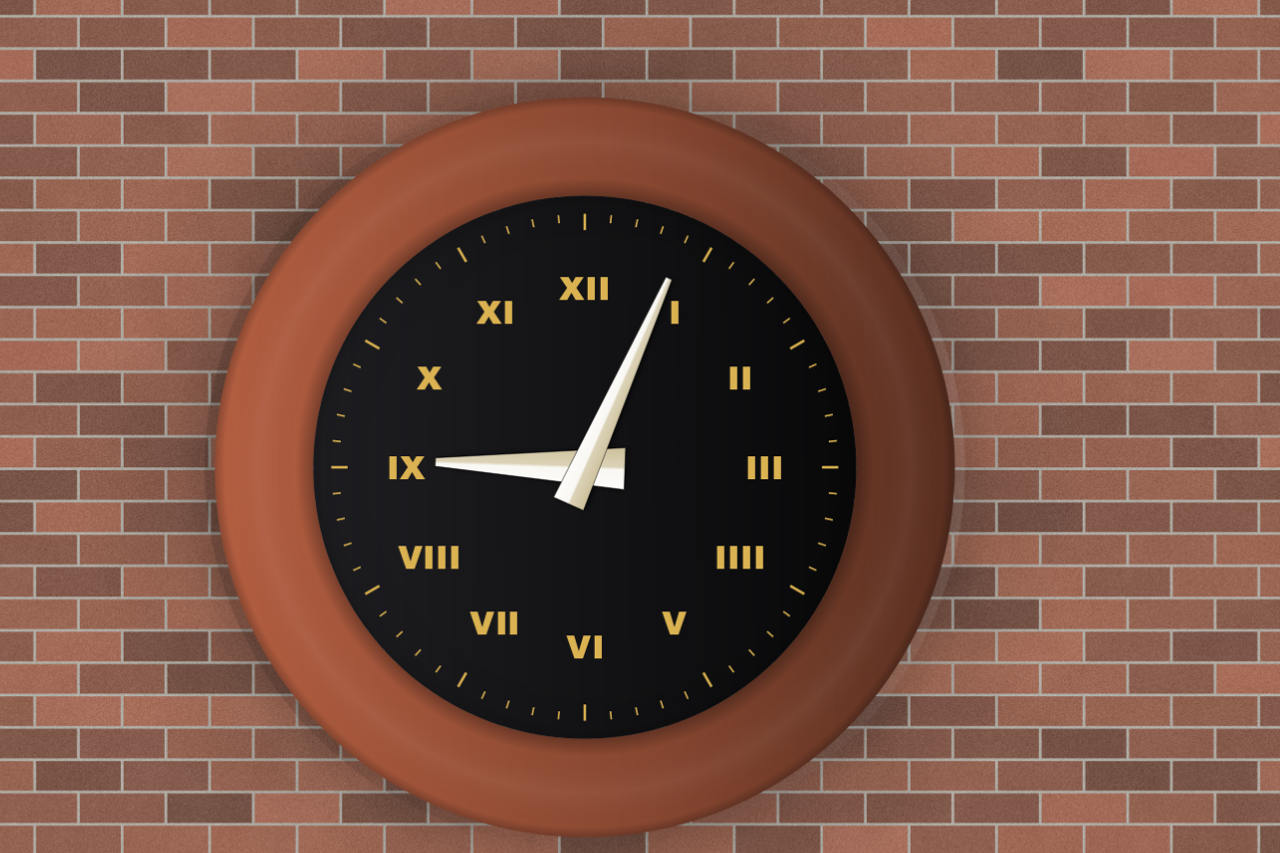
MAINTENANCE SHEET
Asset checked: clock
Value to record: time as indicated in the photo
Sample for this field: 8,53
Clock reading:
9,04
